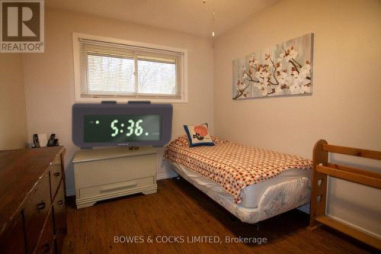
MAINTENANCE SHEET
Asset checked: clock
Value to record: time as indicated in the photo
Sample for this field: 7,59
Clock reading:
5,36
